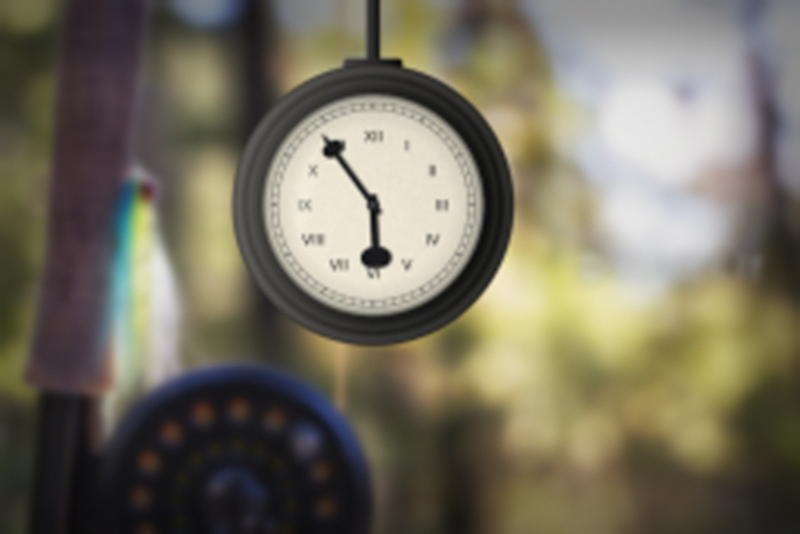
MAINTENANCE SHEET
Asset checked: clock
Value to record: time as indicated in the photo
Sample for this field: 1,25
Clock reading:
5,54
